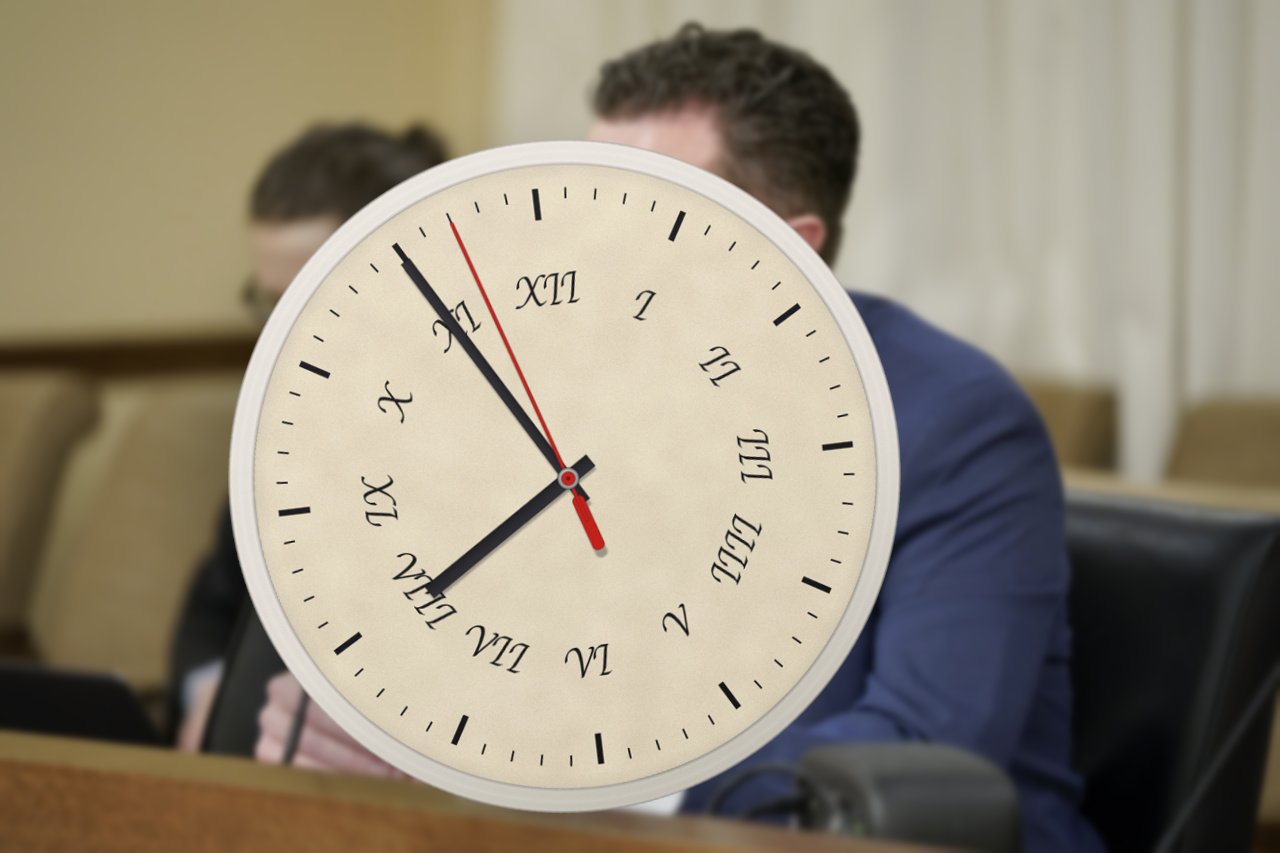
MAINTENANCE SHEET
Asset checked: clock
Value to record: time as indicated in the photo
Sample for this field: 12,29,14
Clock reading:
7,54,57
